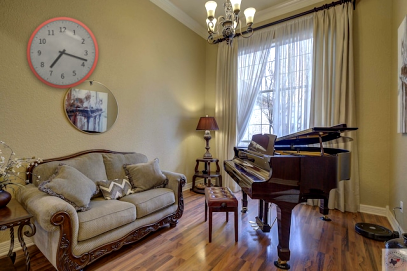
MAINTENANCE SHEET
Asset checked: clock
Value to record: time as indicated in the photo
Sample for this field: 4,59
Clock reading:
7,18
